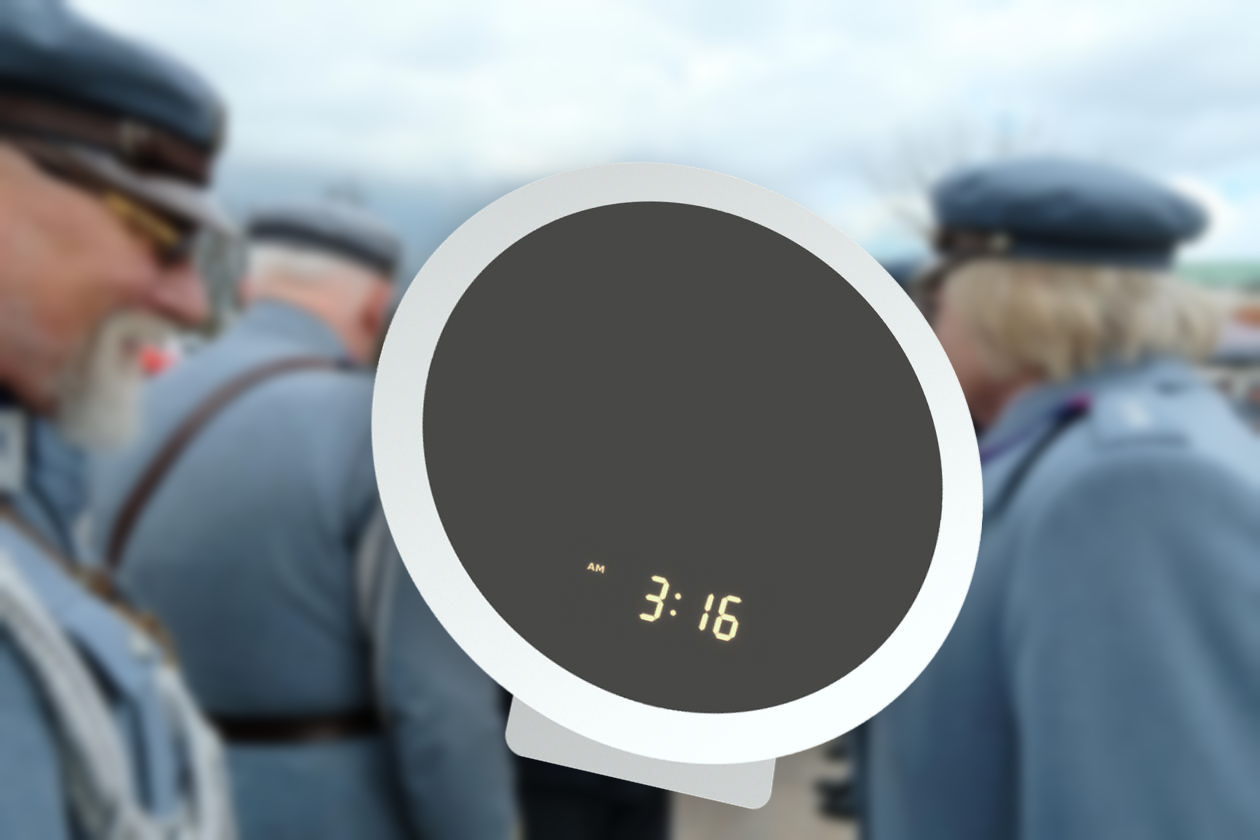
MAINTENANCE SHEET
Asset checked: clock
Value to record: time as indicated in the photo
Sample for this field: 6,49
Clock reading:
3,16
